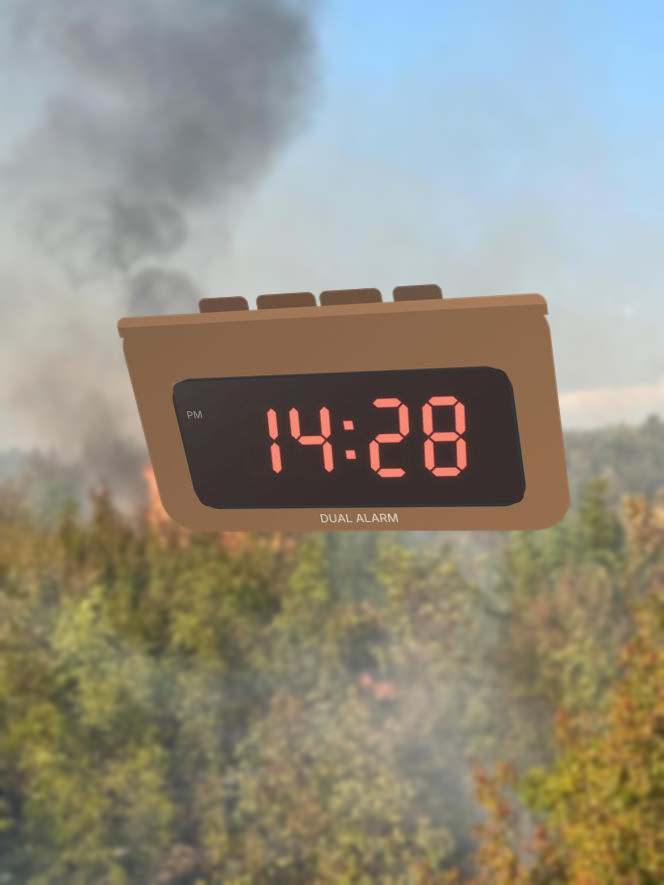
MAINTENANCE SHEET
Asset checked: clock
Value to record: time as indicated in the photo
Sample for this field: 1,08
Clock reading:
14,28
